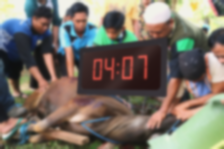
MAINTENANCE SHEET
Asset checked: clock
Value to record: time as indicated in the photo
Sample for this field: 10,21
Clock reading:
4,07
